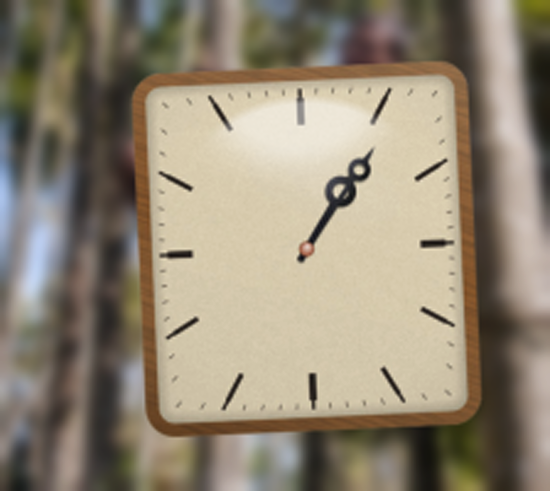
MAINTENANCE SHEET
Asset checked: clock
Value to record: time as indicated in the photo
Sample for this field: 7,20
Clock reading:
1,06
